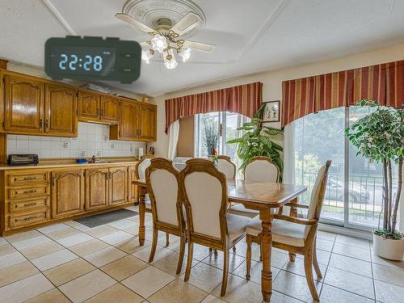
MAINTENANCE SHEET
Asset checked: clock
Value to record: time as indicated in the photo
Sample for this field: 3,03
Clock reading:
22,28
